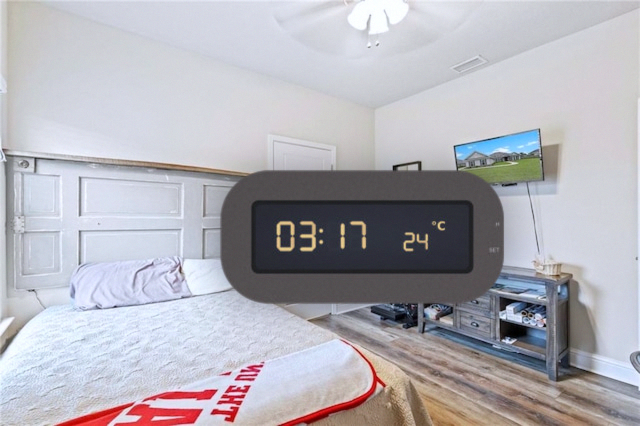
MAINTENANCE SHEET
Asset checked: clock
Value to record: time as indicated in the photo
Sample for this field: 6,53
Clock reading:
3,17
